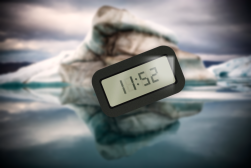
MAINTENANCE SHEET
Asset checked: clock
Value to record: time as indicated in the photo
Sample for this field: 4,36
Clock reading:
11,52
